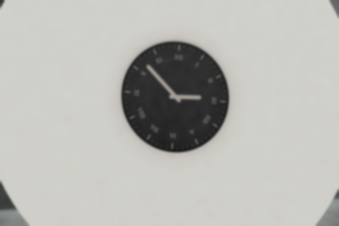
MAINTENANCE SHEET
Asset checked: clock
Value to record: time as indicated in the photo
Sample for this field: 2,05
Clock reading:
2,52
